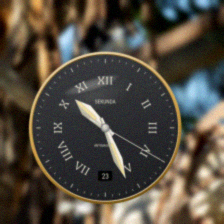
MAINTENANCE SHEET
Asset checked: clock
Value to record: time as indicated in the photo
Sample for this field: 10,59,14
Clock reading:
10,26,20
